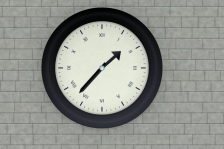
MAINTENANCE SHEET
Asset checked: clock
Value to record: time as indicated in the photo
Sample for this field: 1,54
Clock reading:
1,37
